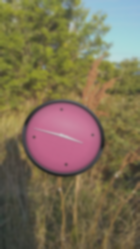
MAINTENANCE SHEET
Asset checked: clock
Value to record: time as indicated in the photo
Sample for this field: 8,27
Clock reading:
3,48
